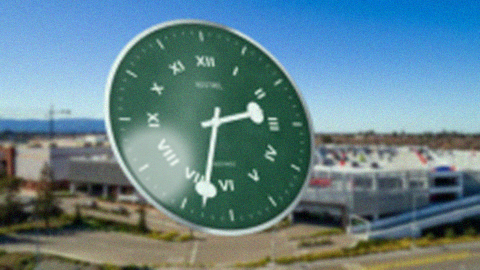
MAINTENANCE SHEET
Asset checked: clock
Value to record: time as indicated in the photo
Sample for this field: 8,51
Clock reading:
2,33
